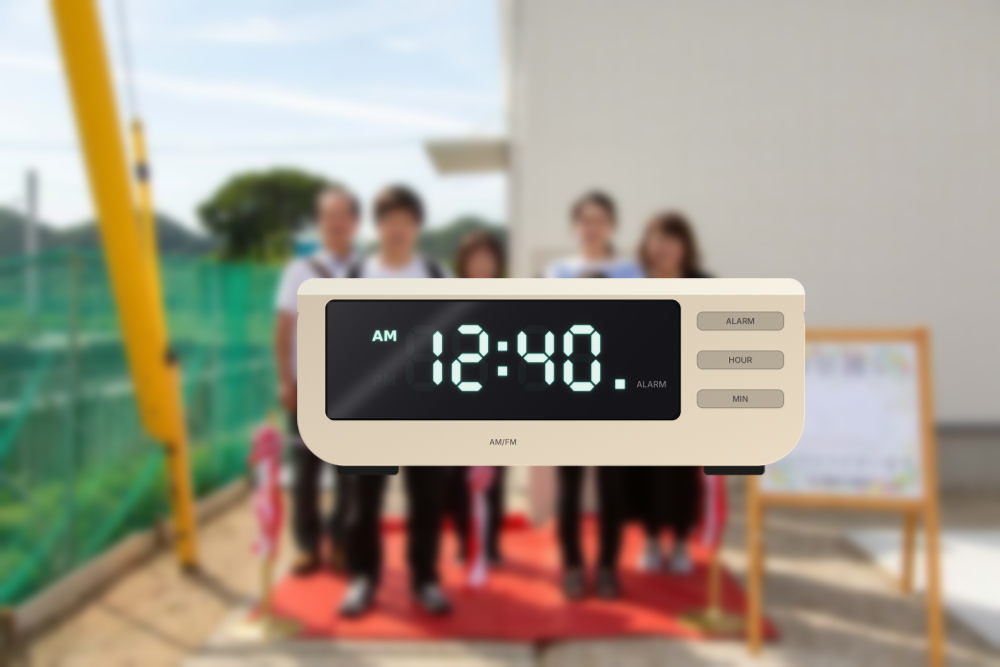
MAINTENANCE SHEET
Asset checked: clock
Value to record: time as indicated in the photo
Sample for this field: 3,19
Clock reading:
12,40
